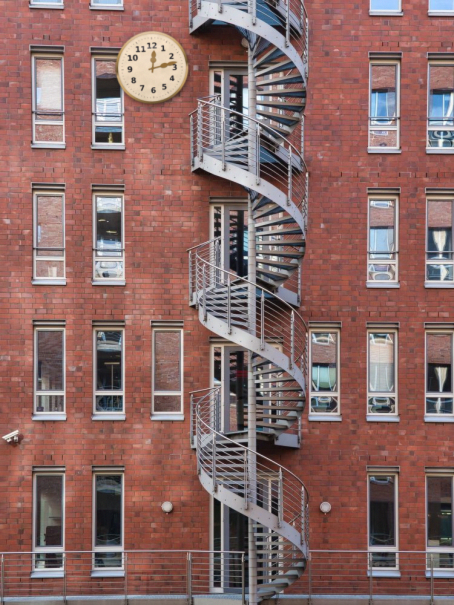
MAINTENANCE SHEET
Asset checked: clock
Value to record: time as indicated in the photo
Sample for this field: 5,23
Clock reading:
12,13
